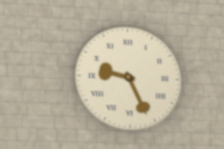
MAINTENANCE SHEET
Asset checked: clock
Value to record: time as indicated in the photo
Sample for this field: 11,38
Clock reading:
9,26
